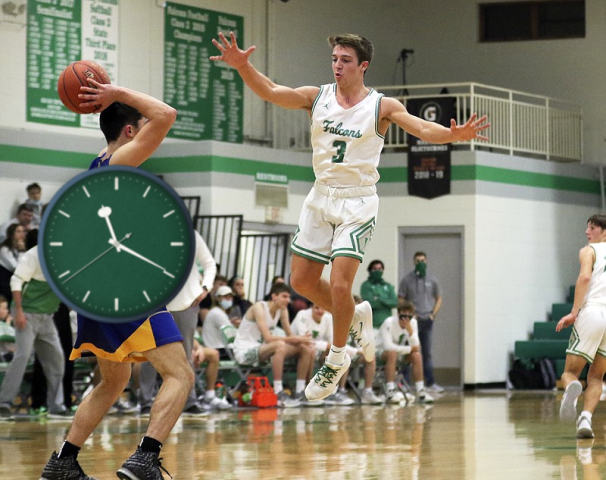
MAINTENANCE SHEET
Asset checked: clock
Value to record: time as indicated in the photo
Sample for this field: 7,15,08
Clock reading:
11,19,39
